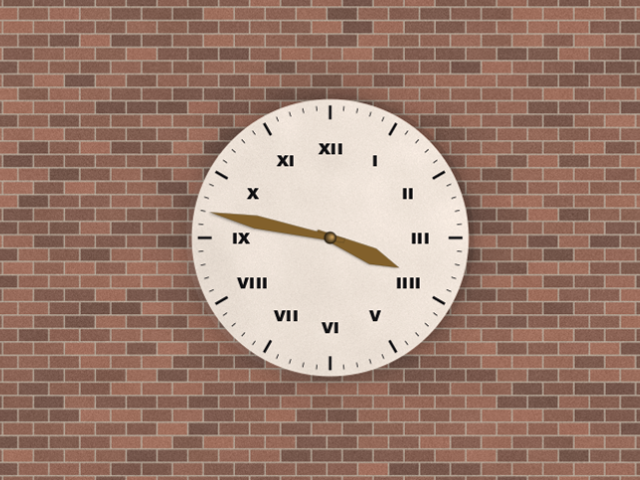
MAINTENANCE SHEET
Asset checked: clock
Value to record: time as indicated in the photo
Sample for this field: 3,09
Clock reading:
3,47
